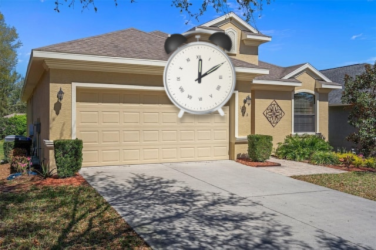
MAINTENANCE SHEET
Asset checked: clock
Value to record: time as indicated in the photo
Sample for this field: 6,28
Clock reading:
12,10
